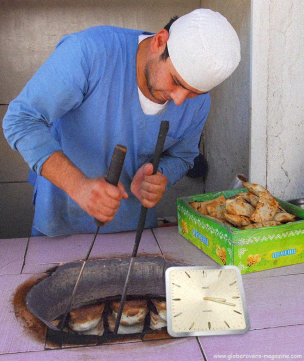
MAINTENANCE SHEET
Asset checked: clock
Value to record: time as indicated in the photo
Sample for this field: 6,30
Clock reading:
3,18
